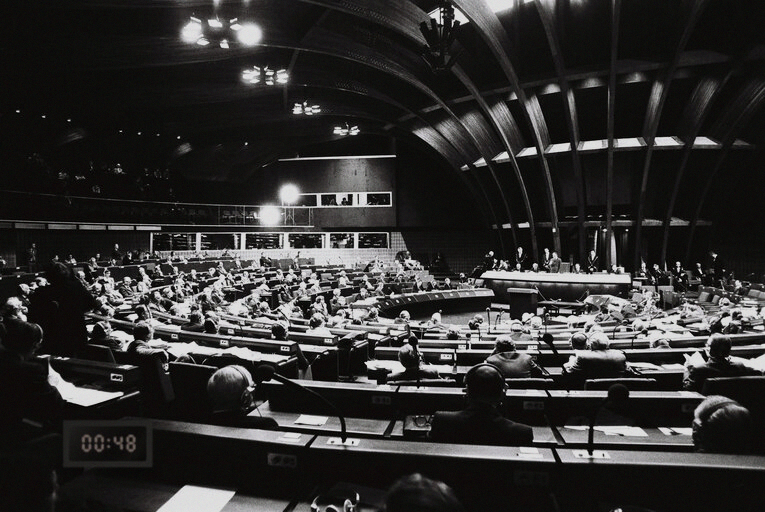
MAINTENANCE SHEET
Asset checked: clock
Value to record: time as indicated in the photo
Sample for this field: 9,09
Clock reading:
0,48
